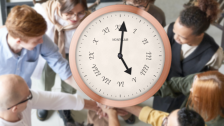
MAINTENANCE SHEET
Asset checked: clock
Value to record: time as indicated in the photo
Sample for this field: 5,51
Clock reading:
5,01
